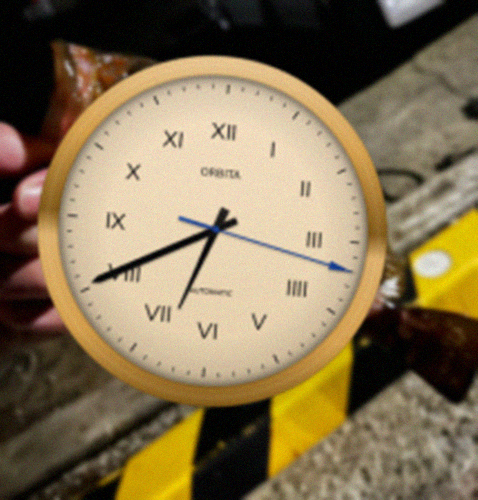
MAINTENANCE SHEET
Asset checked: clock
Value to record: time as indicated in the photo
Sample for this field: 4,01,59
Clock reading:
6,40,17
